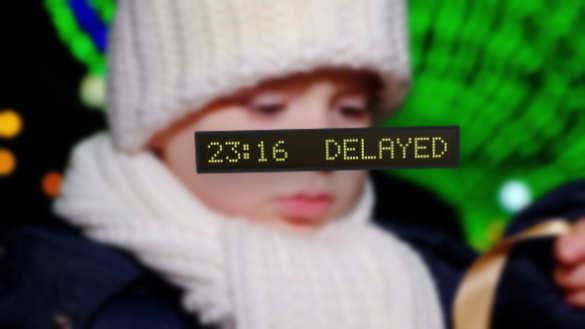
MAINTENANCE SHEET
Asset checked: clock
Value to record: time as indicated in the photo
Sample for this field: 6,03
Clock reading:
23,16
